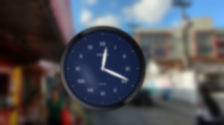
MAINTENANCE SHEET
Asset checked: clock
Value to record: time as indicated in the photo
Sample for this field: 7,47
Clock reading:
12,19
